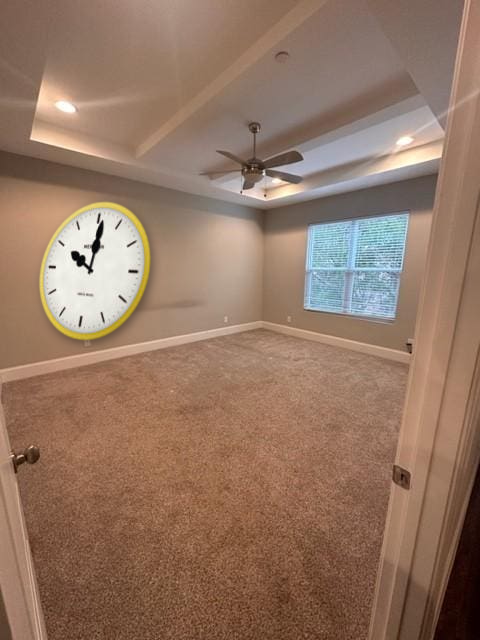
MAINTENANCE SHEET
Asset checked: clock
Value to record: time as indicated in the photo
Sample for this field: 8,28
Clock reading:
10,01
